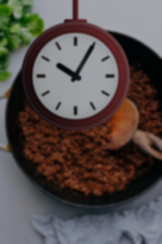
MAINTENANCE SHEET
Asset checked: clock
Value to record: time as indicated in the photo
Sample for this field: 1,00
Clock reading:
10,05
